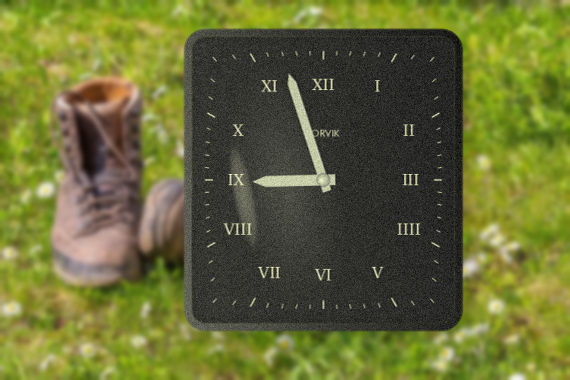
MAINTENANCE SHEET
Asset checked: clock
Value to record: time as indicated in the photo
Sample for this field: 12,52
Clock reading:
8,57
